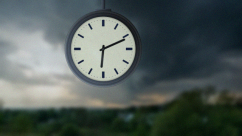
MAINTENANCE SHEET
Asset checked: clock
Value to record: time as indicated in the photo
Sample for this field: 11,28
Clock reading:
6,11
